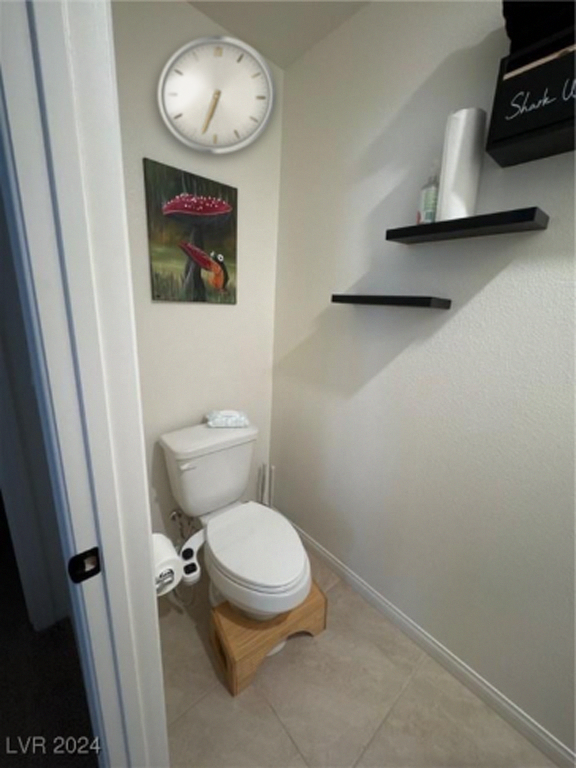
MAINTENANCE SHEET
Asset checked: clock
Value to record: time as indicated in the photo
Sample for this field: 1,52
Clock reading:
6,33
